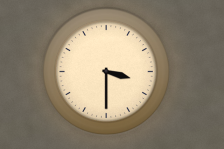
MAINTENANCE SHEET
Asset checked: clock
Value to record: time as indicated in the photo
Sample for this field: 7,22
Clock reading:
3,30
